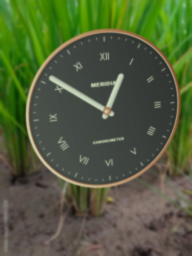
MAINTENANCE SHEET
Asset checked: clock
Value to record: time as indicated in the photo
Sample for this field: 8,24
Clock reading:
12,51
